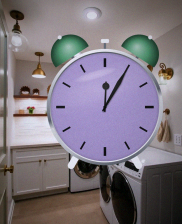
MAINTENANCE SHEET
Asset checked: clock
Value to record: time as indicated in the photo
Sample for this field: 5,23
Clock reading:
12,05
